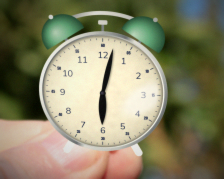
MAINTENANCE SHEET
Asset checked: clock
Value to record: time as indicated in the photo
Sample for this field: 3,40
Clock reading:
6,02
